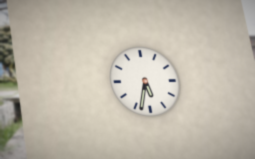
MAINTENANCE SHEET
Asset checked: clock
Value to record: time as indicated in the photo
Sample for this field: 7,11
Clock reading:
5,33
